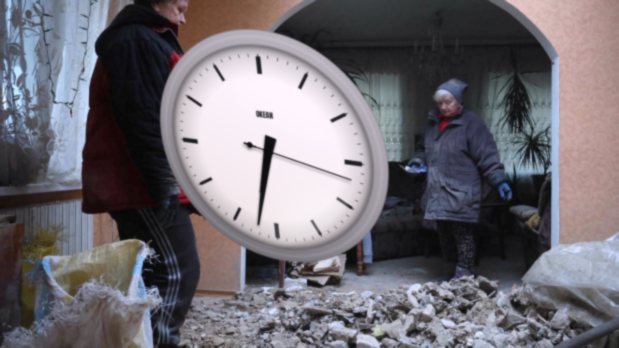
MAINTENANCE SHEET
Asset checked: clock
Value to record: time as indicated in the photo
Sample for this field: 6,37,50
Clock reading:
6,32,17
